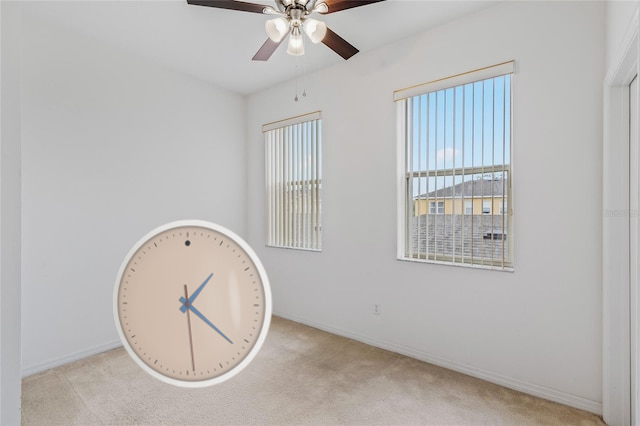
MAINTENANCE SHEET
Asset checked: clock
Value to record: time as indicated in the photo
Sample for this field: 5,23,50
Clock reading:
1,21,29
